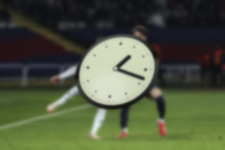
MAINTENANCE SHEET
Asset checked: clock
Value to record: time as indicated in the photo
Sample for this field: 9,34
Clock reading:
1,18
